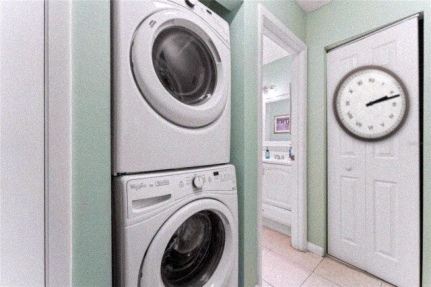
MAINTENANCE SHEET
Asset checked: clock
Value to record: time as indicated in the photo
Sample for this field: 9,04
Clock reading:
2,12
